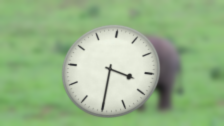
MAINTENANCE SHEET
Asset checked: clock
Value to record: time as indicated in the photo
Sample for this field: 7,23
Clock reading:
3,30
